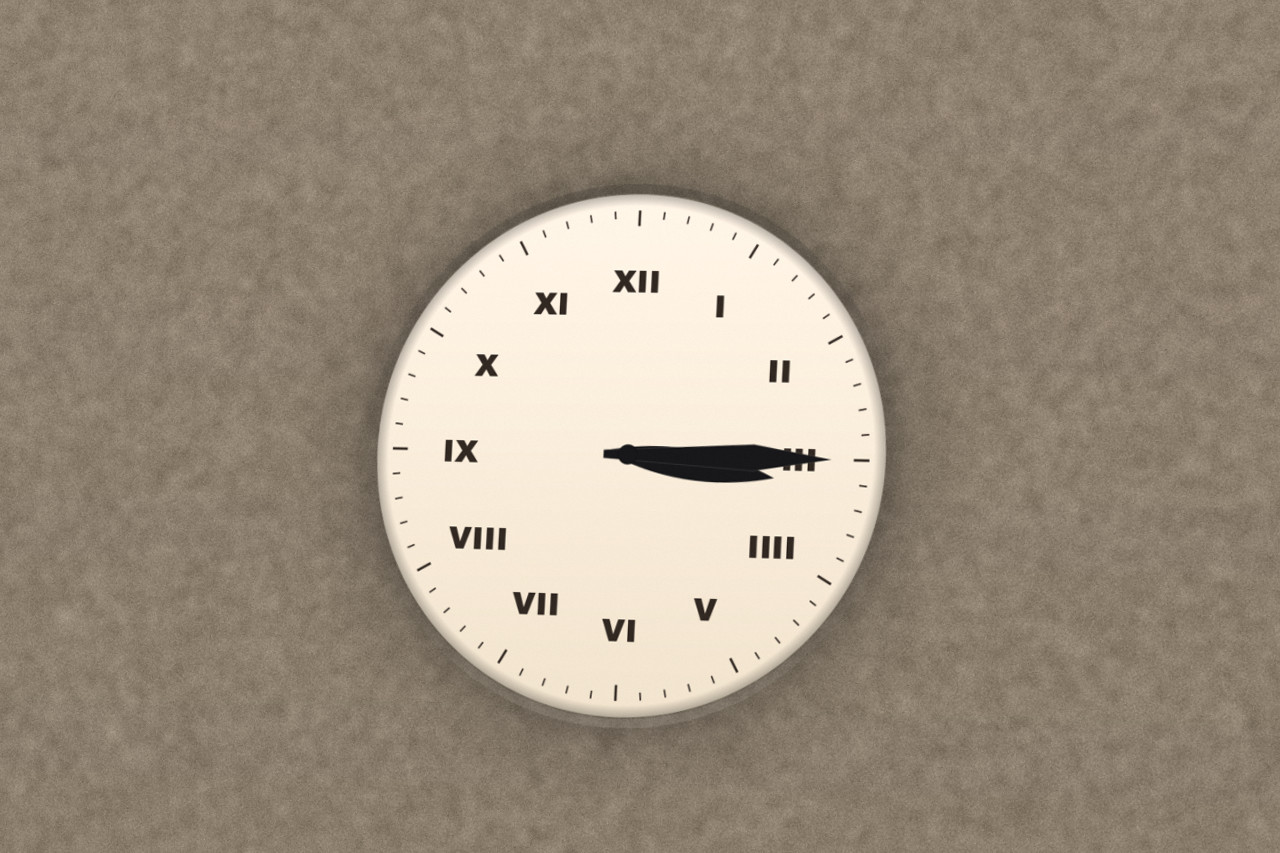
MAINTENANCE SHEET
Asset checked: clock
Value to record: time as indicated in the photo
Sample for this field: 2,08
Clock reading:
3,15
